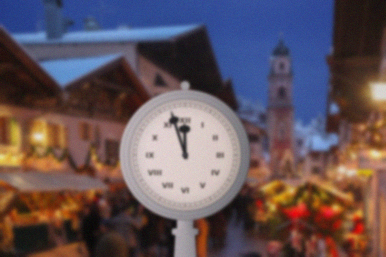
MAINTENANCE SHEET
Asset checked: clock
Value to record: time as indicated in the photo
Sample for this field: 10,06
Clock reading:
11,57
